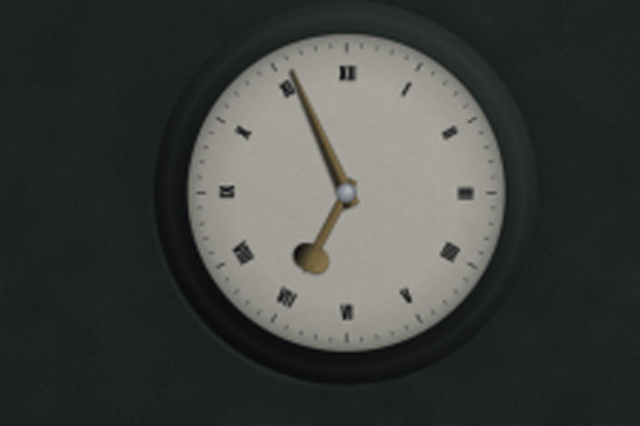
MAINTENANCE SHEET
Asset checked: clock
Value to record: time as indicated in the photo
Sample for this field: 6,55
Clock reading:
6,56
